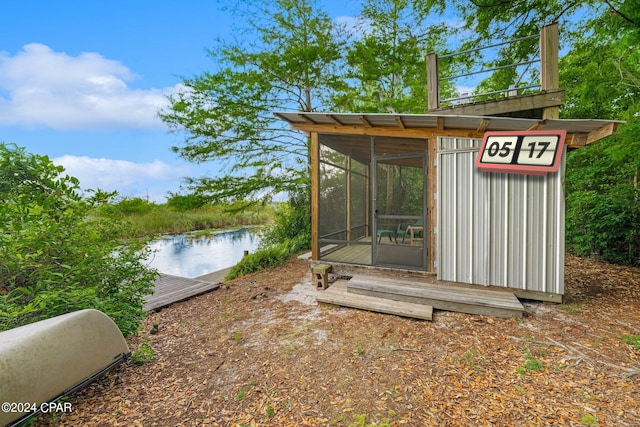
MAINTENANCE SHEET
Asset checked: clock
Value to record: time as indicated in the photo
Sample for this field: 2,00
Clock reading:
5,17
